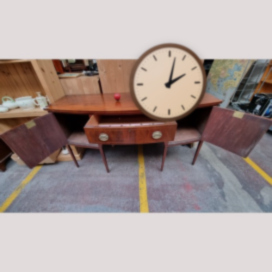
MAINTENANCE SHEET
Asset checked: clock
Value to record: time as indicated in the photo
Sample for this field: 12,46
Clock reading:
2,02
